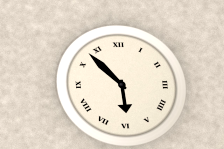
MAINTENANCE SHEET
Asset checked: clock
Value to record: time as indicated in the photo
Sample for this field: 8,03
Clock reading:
5,53
